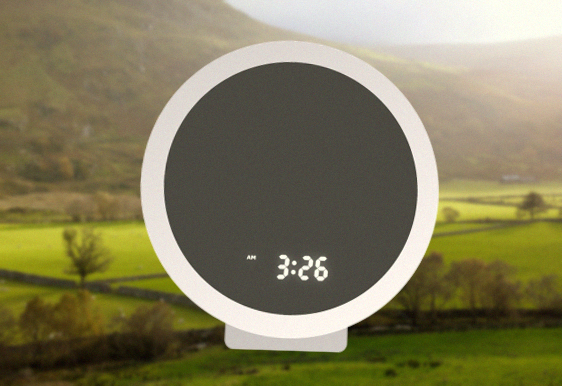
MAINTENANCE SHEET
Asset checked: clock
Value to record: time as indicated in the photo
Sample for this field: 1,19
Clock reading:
3,26
